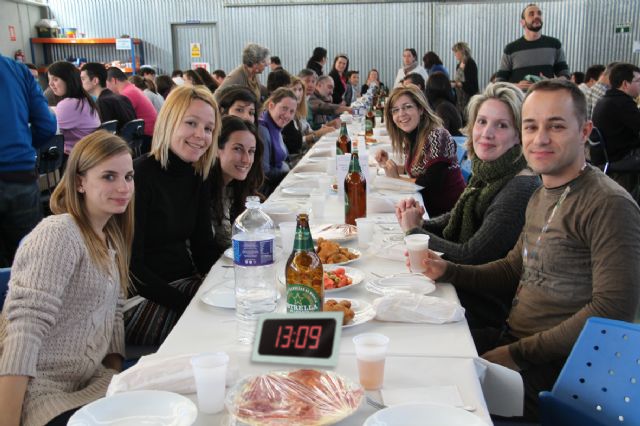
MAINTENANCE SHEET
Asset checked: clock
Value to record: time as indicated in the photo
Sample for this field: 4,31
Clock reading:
13,09
